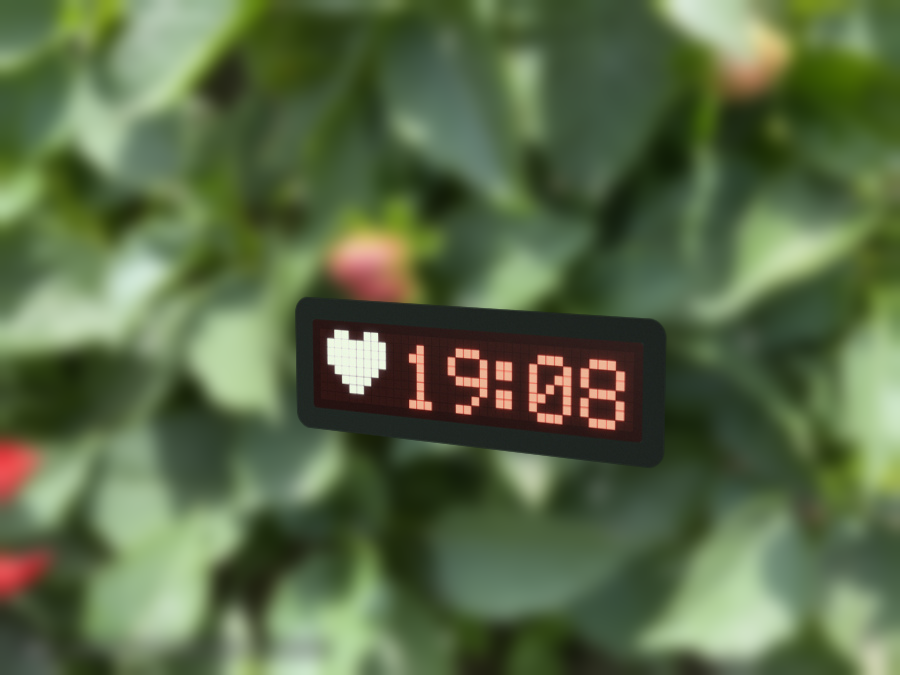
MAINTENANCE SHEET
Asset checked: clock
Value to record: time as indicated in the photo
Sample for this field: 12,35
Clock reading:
19,08
